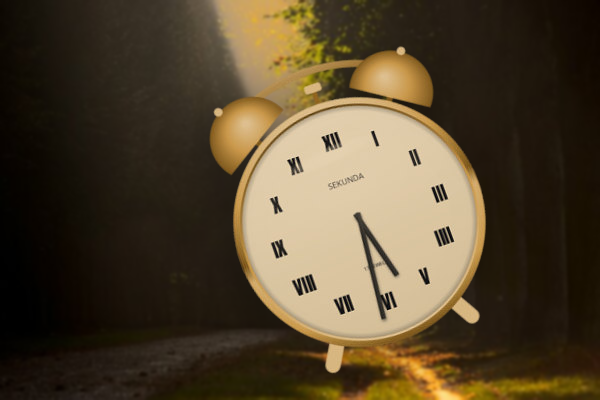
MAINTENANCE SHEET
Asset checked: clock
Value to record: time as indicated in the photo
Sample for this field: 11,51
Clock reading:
5,31
